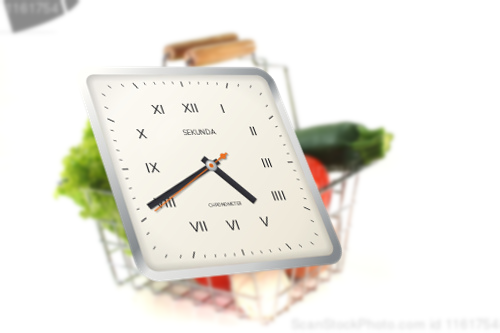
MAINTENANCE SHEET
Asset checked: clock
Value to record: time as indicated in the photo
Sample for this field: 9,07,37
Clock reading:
4,40,40
